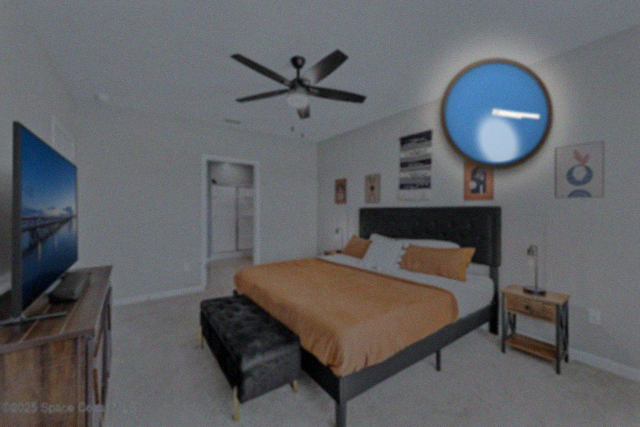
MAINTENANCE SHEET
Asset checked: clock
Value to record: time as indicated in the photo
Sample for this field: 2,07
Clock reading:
3,16
